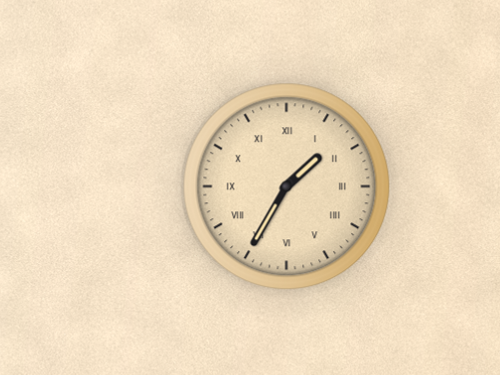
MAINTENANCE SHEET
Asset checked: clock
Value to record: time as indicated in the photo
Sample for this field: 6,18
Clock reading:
1,35
